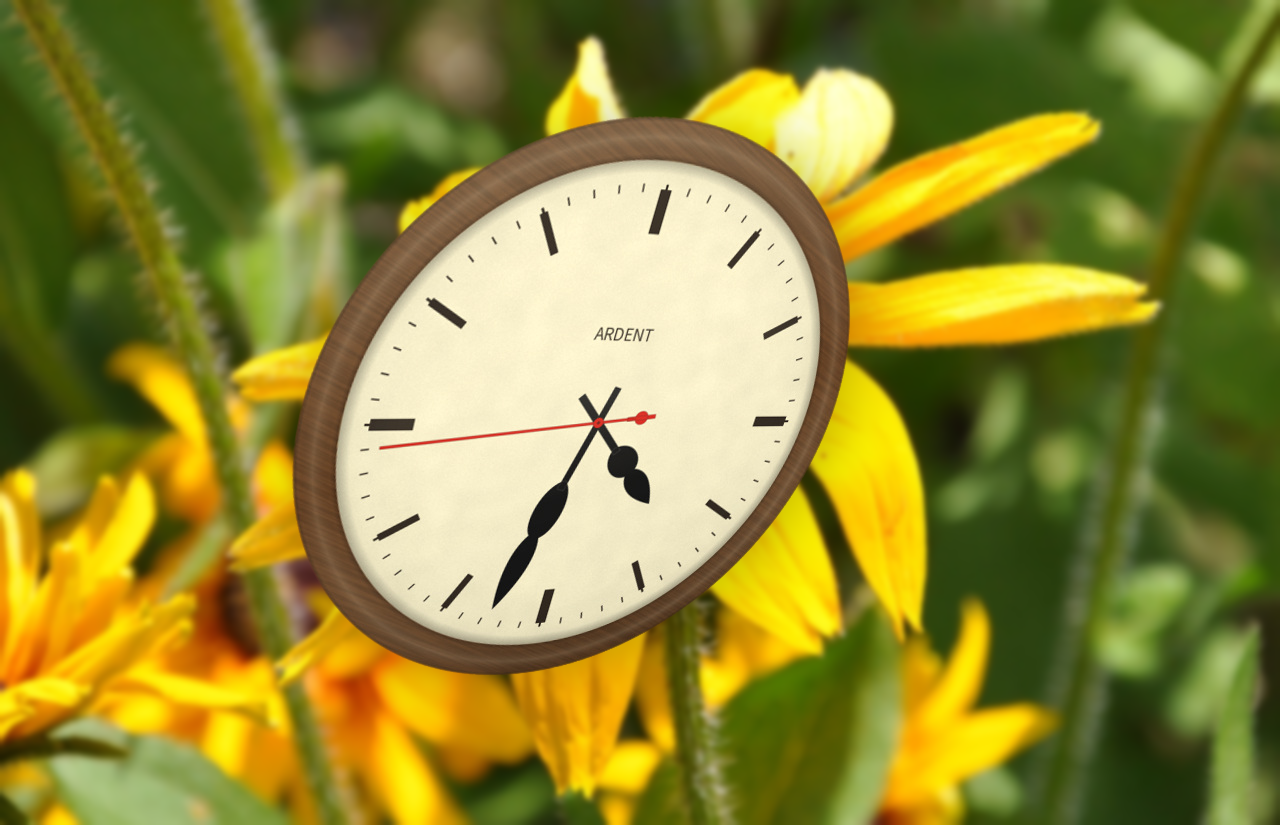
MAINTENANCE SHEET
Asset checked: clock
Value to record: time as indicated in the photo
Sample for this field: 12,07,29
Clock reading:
4,32,44
